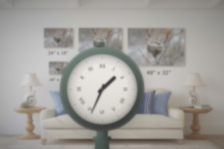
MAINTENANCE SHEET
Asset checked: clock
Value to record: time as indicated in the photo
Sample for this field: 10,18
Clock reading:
1,34
